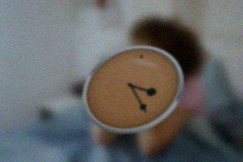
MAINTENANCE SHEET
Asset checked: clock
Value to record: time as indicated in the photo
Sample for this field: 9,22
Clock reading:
3,23
